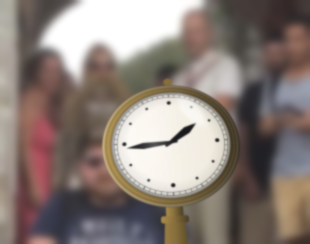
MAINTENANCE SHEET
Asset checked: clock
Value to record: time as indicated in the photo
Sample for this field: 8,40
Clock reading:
1,44
